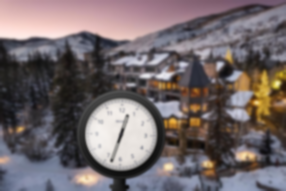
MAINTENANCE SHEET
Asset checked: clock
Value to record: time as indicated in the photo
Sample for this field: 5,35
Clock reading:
12,33
